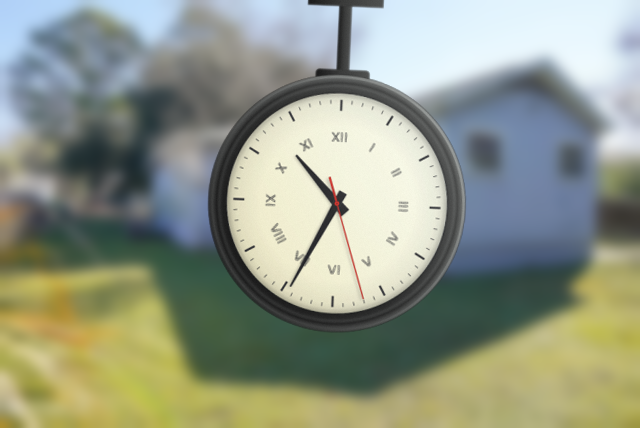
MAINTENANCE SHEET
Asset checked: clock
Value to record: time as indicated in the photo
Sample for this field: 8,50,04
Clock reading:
10,34,27
